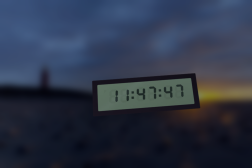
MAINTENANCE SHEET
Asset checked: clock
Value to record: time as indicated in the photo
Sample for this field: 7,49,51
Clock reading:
11,47,47
